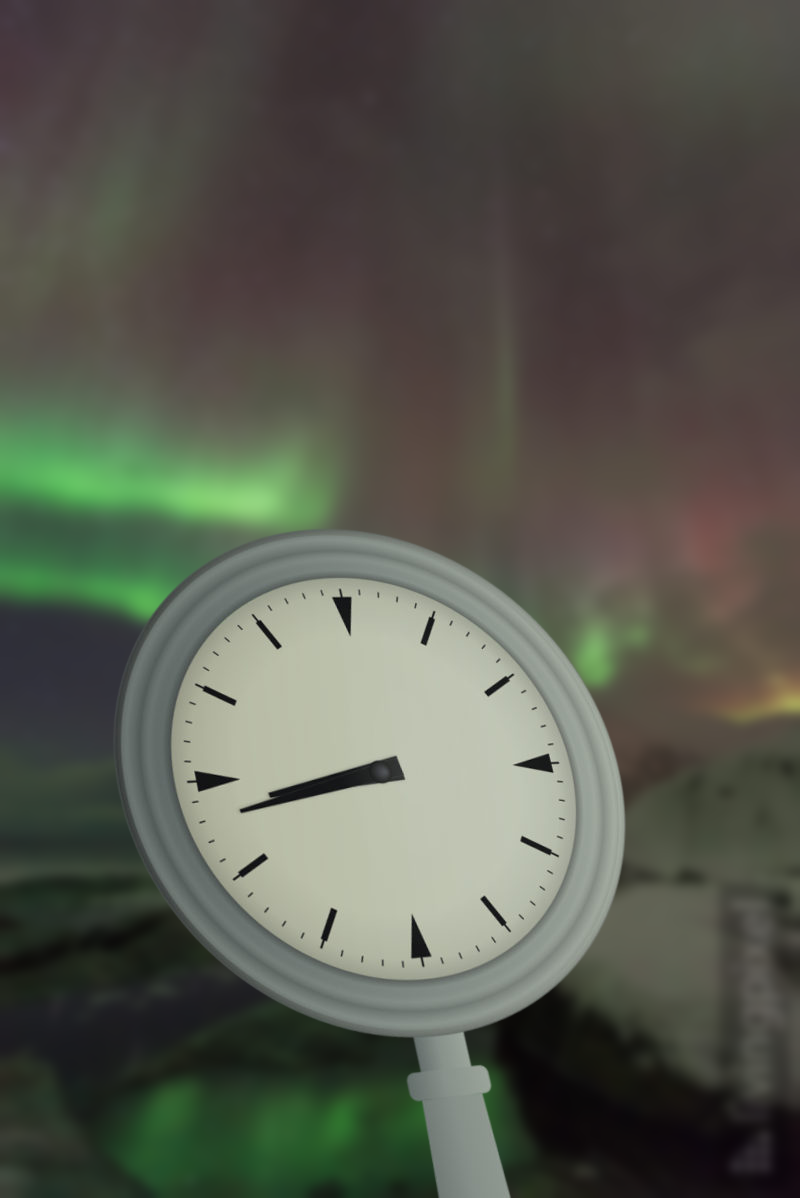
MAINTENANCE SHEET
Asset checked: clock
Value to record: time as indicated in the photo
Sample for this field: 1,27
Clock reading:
8,43
